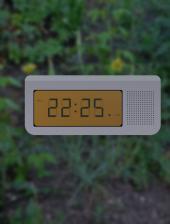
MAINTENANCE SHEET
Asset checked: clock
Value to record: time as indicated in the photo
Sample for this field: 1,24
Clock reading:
22,25
